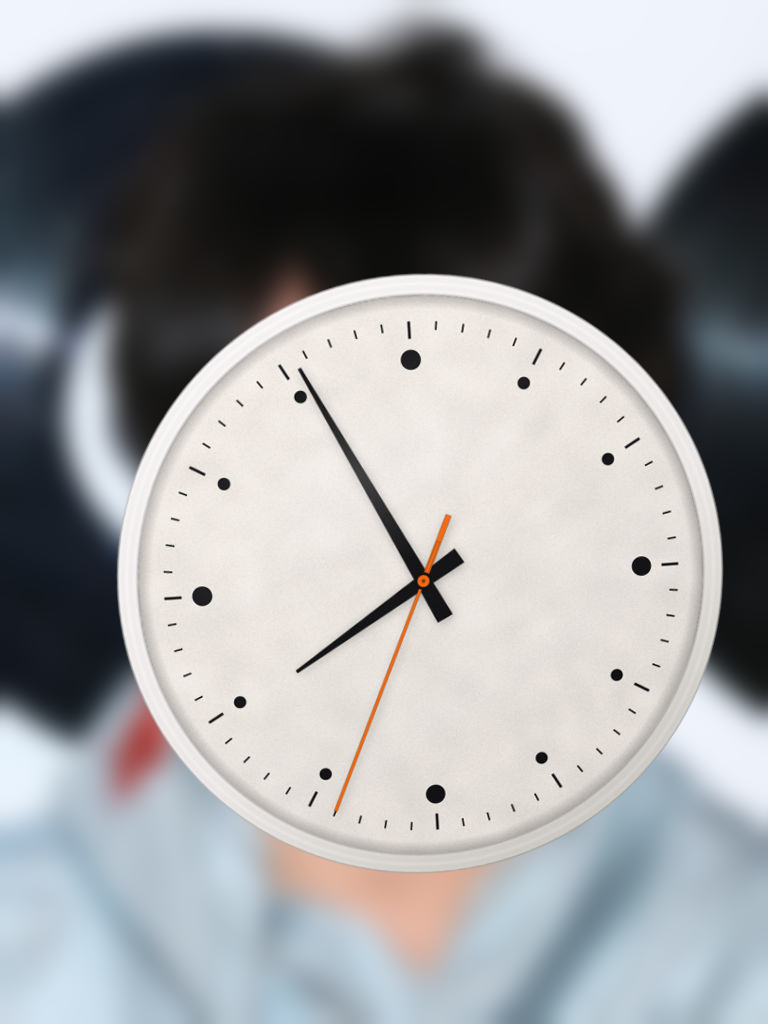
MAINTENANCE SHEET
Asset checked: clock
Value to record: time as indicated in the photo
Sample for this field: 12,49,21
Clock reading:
7,55,34
